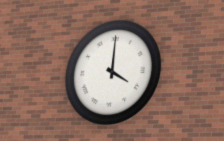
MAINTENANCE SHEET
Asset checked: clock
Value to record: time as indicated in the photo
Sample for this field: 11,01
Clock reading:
4,00
